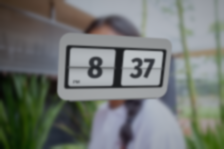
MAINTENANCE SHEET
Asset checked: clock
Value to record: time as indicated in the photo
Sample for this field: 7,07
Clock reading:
8,37
